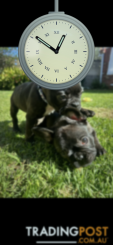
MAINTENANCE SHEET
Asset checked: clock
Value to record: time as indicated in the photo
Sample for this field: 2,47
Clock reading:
12,51
